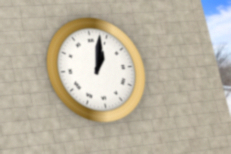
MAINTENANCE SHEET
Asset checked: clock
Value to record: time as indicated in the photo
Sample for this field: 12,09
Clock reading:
1,03
